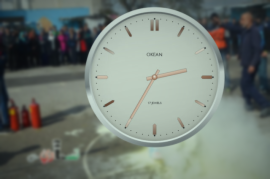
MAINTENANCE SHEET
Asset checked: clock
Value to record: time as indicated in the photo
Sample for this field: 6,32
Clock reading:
2,35
